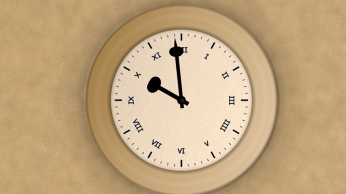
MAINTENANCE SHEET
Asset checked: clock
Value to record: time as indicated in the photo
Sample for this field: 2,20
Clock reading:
9,59
